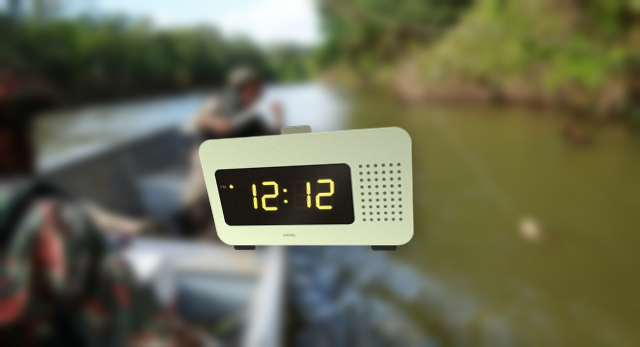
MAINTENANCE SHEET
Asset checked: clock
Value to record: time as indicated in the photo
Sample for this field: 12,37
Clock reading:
12,12
